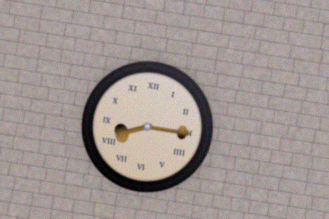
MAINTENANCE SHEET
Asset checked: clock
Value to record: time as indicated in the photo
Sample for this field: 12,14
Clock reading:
8,15
